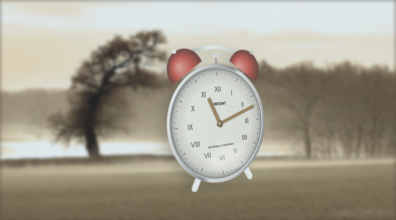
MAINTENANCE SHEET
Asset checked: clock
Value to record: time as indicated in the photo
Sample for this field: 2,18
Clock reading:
11,12
